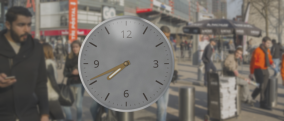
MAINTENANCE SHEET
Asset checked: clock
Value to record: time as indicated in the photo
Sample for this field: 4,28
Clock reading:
7,41
